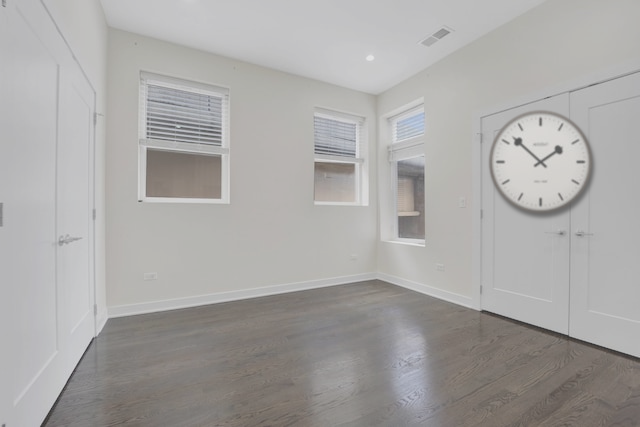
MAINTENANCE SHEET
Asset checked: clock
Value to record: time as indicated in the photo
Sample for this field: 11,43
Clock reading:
1,52
